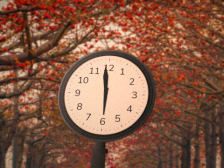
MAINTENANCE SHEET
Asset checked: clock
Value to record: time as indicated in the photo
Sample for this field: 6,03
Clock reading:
5,59
